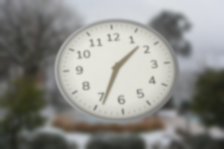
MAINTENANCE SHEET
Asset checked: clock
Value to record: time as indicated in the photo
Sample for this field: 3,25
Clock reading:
1,34
